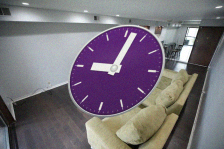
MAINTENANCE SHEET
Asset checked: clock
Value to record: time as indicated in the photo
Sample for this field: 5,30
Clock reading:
9,02
